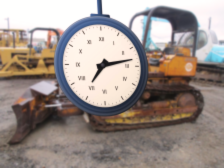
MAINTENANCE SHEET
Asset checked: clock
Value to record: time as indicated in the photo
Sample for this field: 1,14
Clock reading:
7,13
